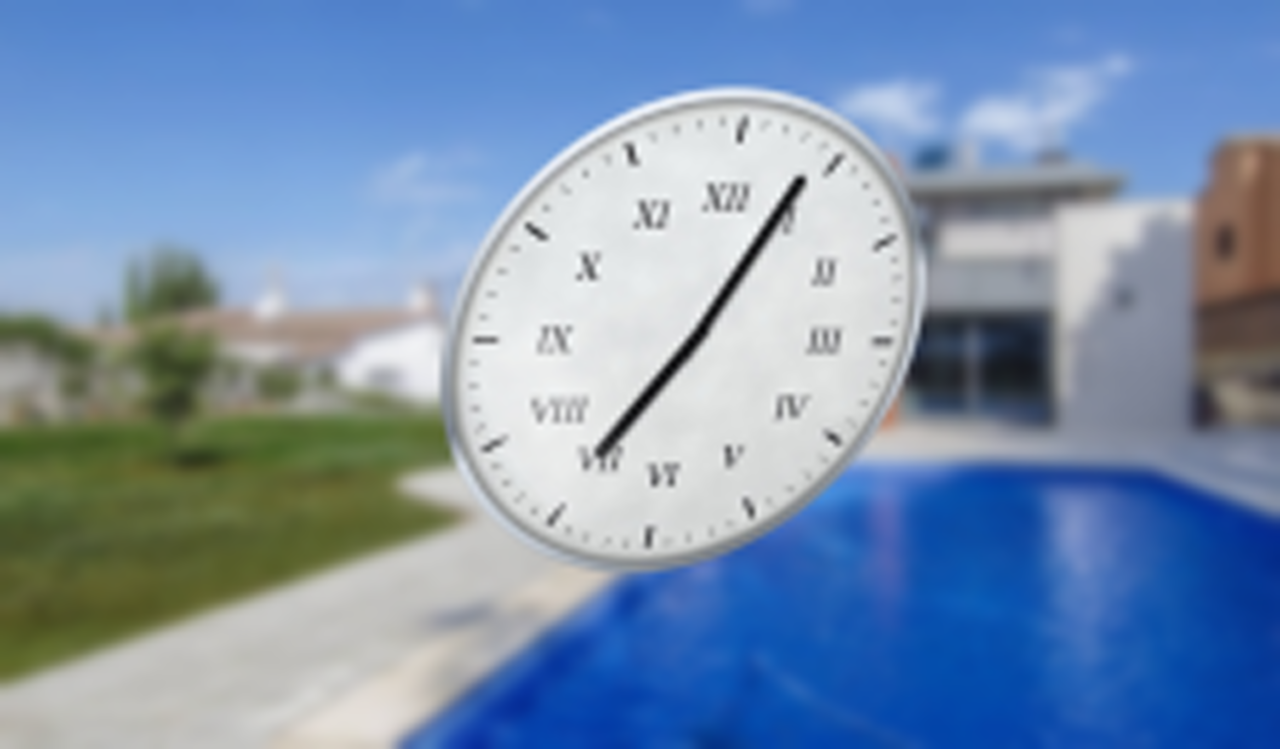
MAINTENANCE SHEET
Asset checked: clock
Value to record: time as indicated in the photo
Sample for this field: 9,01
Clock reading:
7,04
